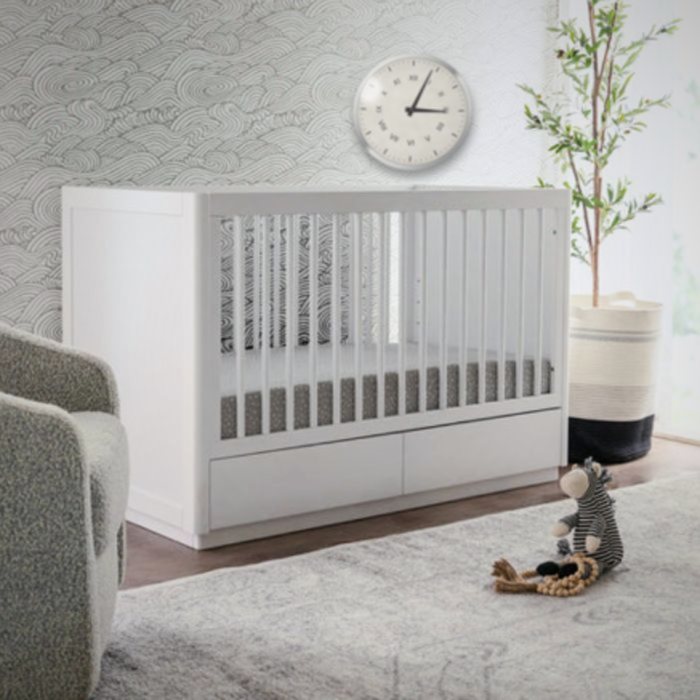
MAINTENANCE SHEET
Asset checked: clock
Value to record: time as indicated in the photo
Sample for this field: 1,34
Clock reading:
3,04
